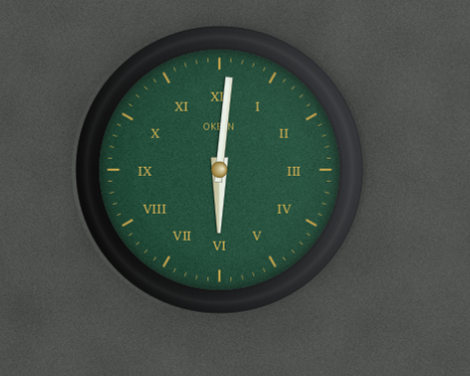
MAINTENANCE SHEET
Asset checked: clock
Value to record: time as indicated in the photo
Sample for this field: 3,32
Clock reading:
6,01
